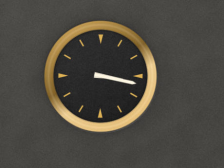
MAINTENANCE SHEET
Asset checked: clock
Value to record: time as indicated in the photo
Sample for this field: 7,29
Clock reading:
3,17
